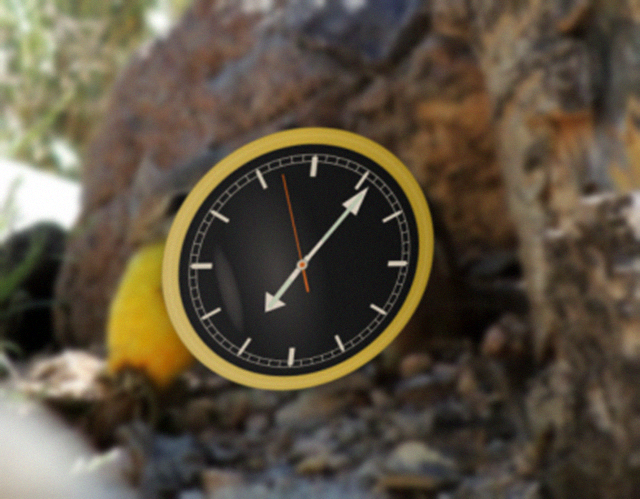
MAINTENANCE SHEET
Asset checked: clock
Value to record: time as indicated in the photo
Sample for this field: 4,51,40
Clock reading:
7,05,57
